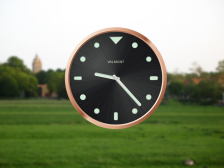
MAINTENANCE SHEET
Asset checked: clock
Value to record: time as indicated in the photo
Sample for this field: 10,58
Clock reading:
9,23
